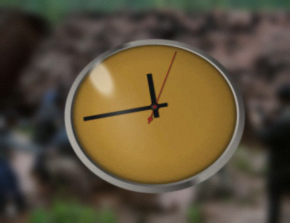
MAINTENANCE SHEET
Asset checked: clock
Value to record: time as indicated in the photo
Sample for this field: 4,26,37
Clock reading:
11,43,03
